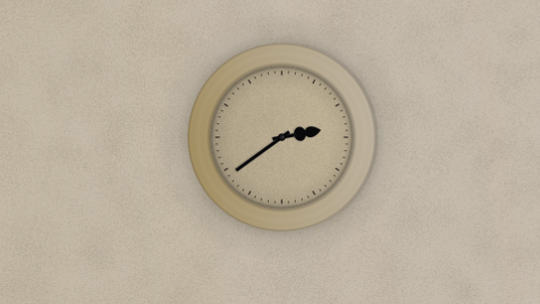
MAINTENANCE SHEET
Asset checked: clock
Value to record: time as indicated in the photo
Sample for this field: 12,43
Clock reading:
2,39
